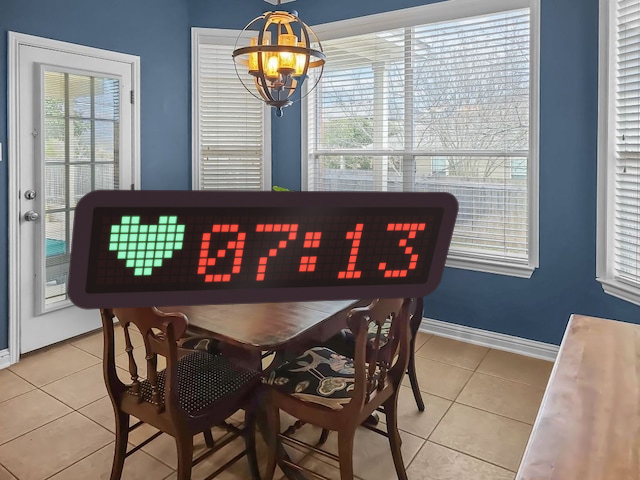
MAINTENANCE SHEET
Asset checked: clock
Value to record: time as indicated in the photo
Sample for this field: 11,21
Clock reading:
7,13
